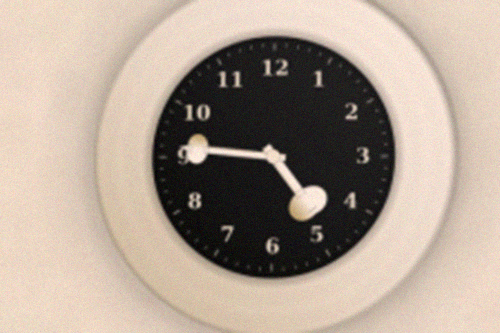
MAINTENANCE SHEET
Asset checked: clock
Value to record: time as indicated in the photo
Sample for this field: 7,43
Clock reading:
4,46
